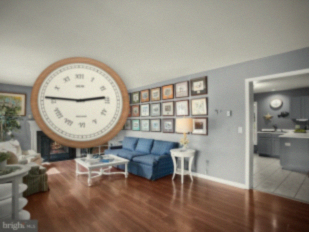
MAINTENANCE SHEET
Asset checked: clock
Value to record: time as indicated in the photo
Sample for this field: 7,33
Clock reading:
2,46
